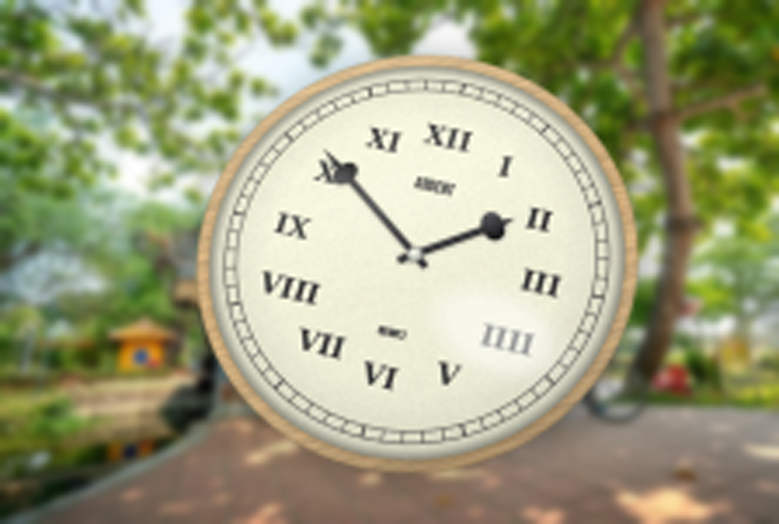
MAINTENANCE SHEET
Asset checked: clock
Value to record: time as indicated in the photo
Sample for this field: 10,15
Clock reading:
1,51
